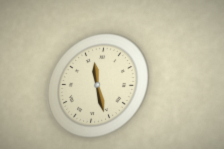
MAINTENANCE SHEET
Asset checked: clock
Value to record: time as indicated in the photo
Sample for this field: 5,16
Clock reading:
11,26
